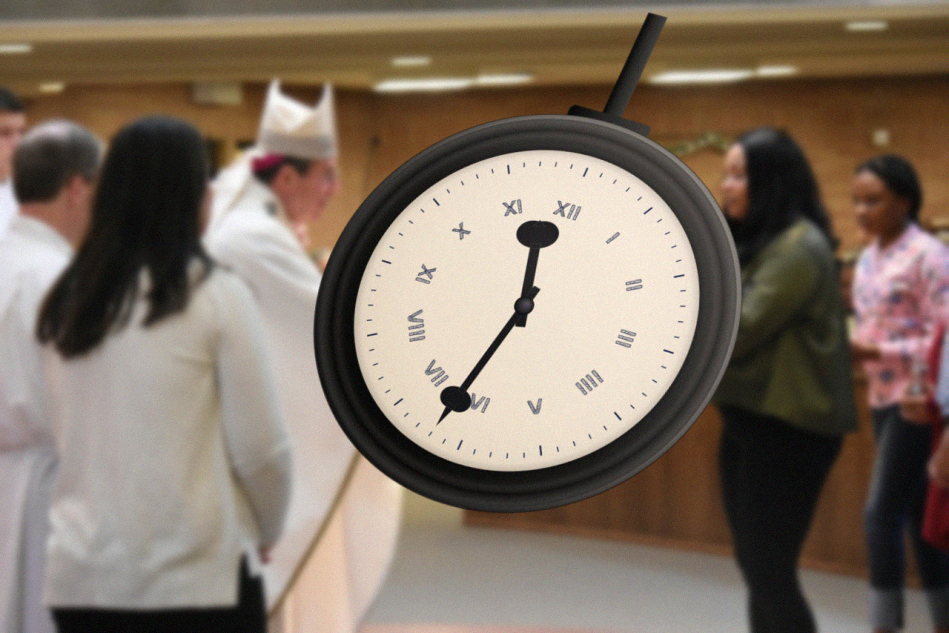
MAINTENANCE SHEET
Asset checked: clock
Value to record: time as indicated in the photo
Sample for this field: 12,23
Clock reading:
11,32
